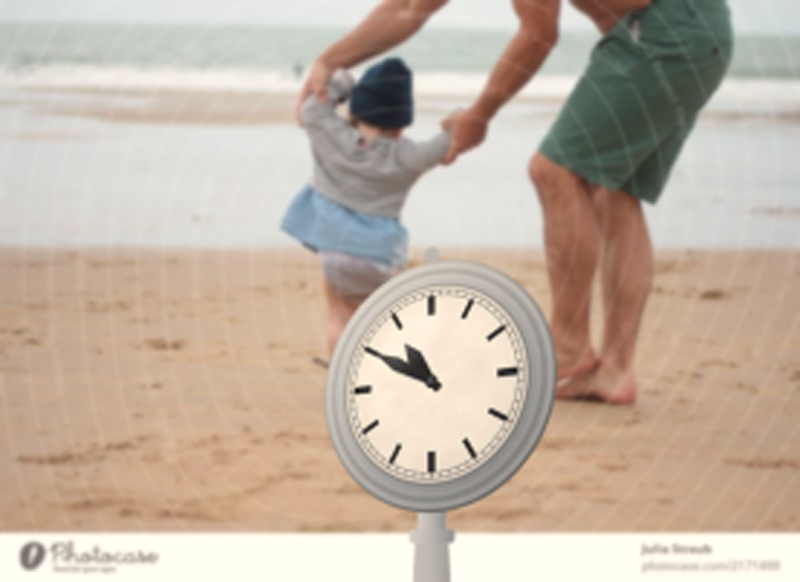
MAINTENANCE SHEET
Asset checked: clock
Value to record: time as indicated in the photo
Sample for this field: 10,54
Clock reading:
10,50
